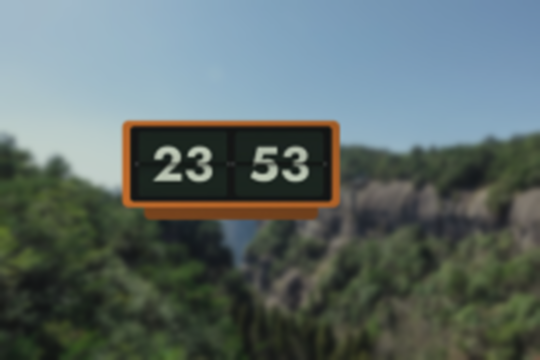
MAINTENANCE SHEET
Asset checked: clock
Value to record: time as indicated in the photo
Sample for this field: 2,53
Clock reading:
23,53
